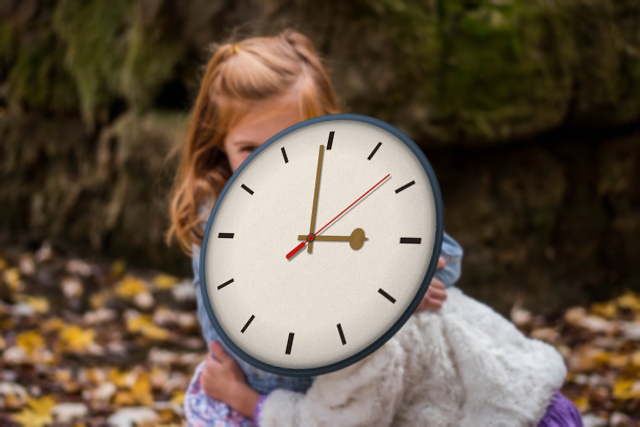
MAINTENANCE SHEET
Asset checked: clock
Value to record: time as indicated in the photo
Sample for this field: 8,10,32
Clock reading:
2,59,08
